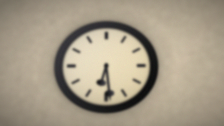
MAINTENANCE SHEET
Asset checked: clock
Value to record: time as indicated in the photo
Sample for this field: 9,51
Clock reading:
6,29
